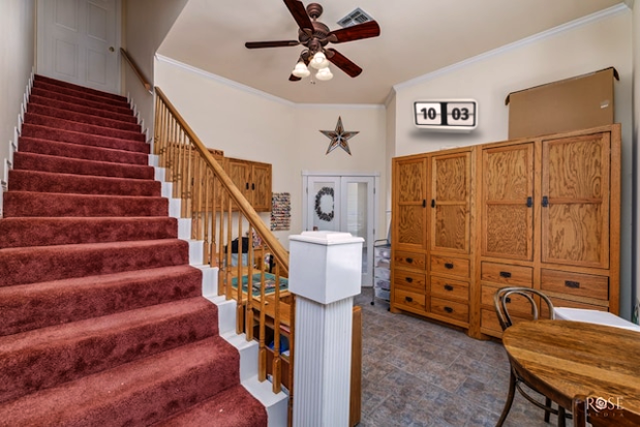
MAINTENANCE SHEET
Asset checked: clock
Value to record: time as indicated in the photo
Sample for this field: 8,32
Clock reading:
10,03
